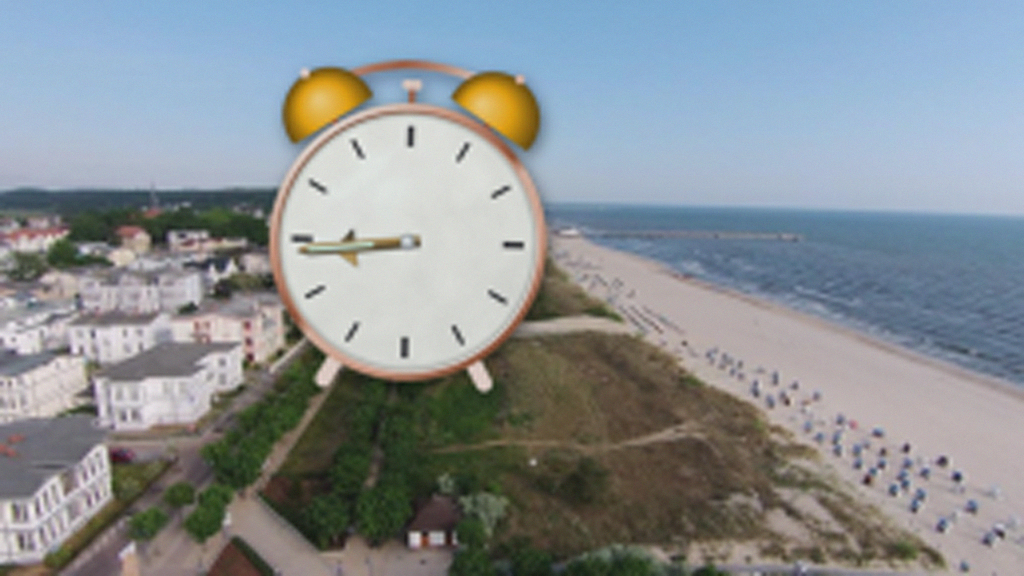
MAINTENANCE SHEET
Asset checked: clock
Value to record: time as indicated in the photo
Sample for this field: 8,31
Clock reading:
8,44
